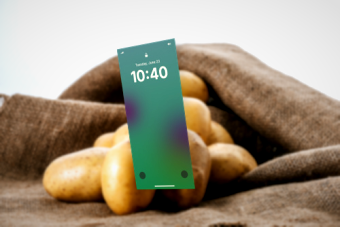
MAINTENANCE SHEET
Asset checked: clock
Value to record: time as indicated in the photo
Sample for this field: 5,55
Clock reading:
10,40
